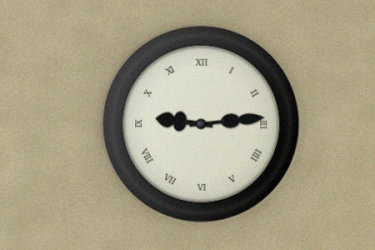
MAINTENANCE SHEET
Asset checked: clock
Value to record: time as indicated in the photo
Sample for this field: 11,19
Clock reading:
9,14
